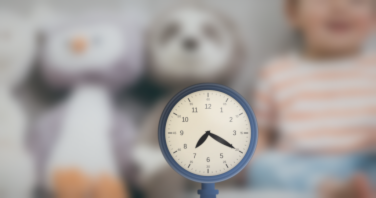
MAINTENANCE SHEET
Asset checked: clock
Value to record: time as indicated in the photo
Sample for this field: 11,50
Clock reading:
7,20
